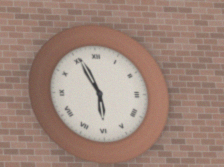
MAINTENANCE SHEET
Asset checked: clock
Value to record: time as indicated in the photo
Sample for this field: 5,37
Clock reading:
5,56
